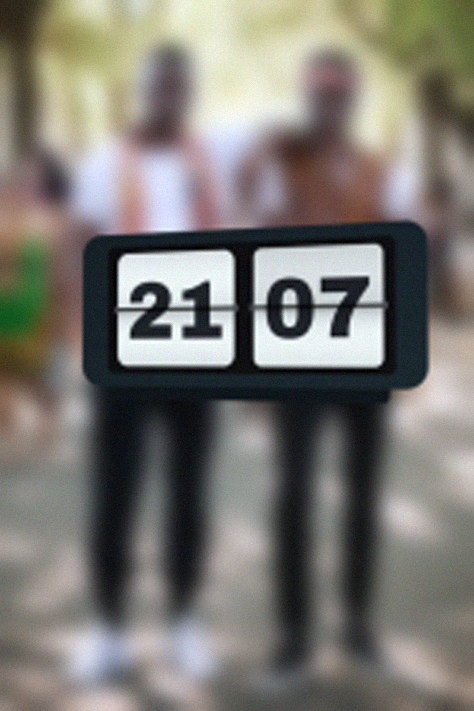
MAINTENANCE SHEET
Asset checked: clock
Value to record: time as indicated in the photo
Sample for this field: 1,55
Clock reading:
21,07
